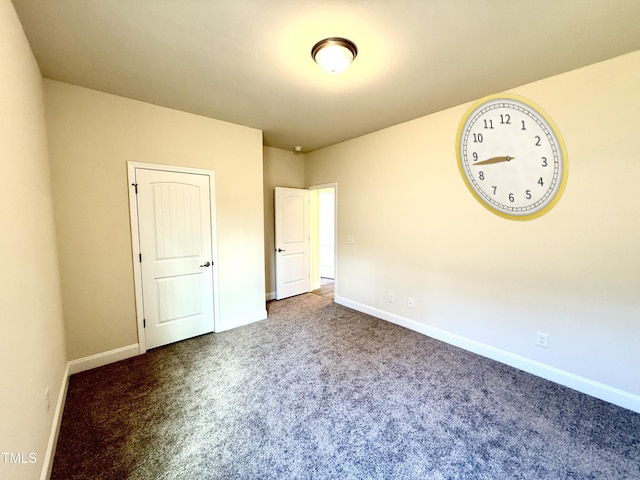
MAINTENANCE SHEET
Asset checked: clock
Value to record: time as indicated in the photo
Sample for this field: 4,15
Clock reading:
8,43
